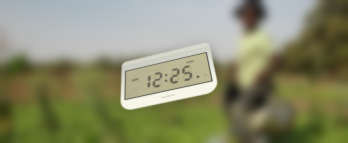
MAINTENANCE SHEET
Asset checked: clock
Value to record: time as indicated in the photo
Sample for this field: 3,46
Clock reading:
12,25
